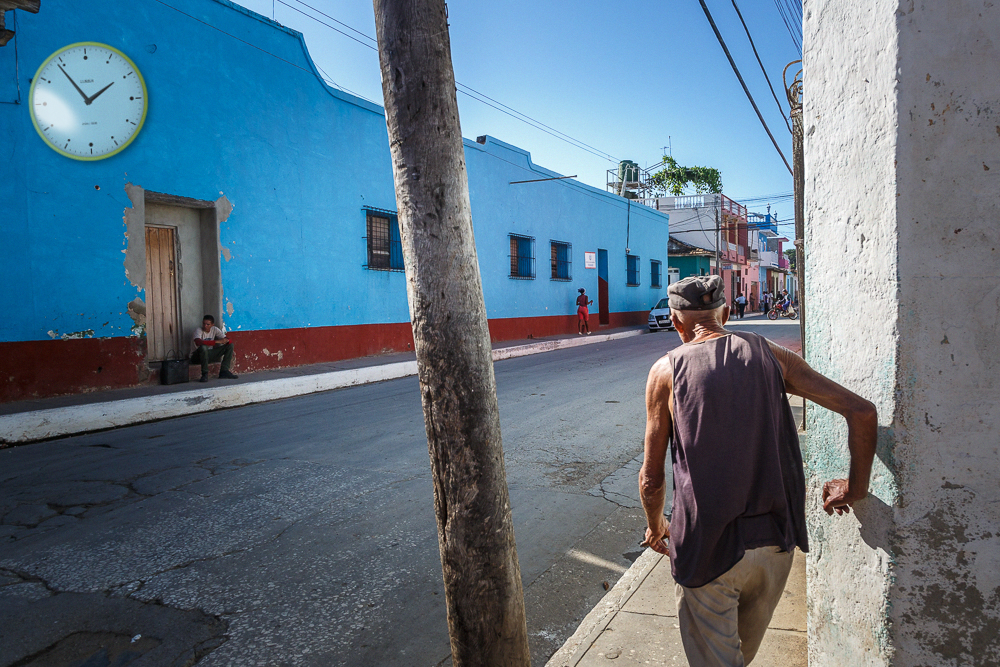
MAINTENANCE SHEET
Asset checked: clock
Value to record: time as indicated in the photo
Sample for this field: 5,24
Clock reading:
1,54
